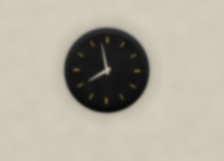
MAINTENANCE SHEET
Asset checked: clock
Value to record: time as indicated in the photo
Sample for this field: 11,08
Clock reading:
7,58
